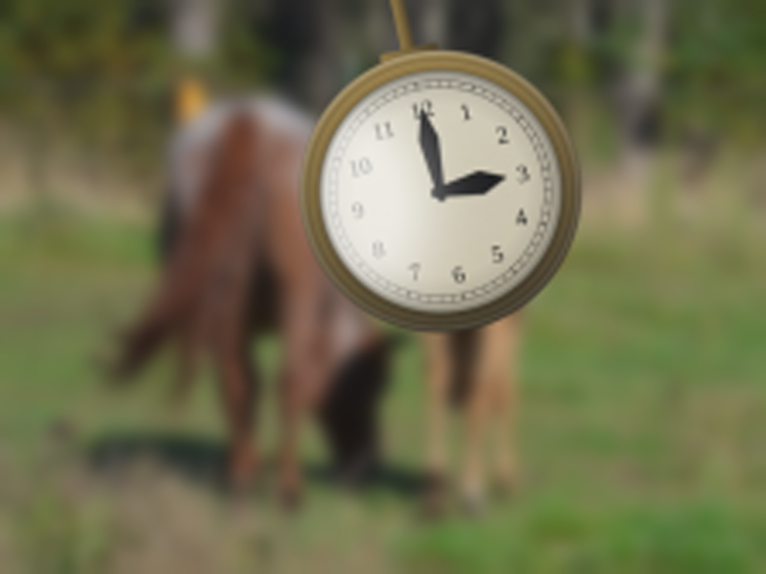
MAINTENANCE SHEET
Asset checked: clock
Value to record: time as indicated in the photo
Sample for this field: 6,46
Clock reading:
3,00
